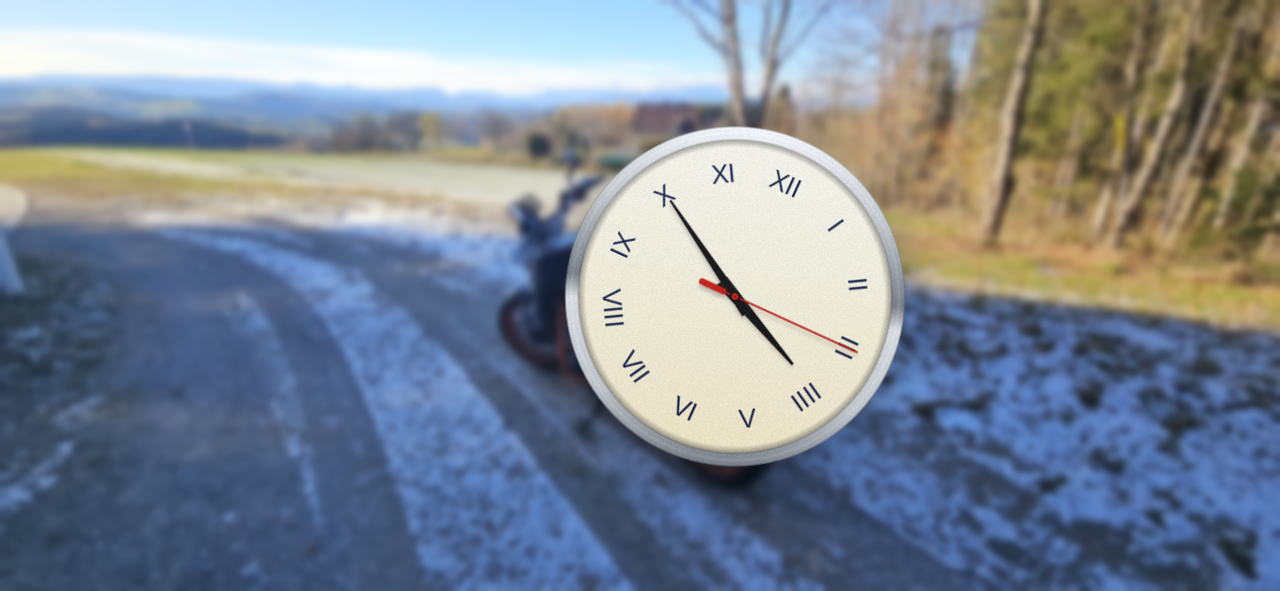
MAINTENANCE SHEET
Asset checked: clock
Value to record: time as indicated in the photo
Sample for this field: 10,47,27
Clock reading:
3,50,15
